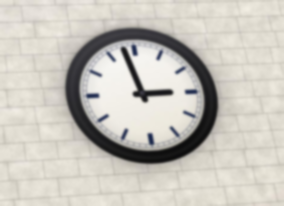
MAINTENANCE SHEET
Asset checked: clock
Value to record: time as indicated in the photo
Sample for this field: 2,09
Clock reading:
2,58
